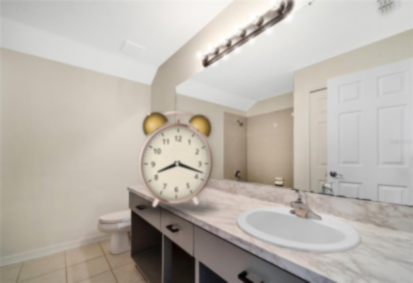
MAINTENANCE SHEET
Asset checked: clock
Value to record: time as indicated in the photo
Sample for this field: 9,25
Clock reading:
8,18
